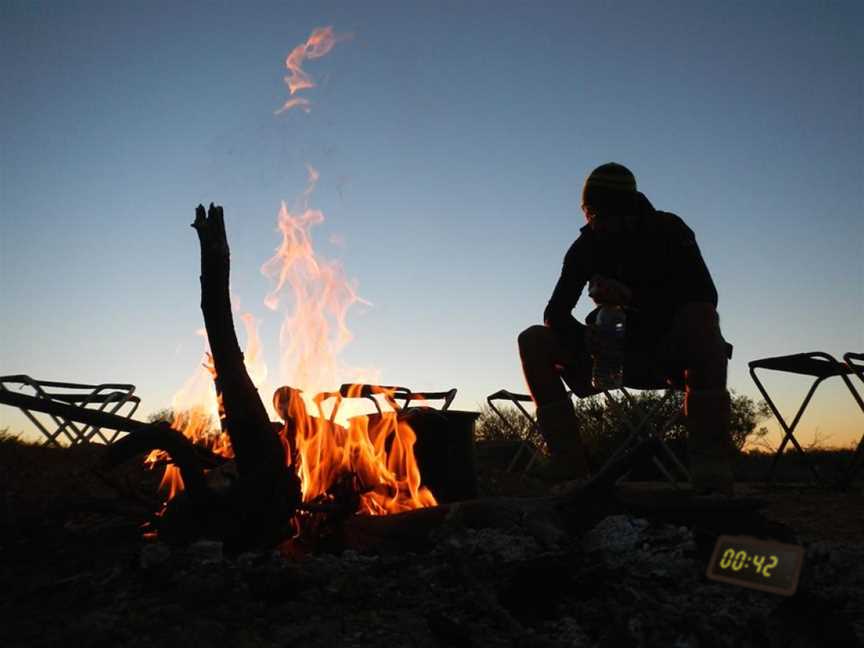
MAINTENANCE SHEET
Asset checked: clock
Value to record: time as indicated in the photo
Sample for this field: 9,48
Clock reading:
0,42
